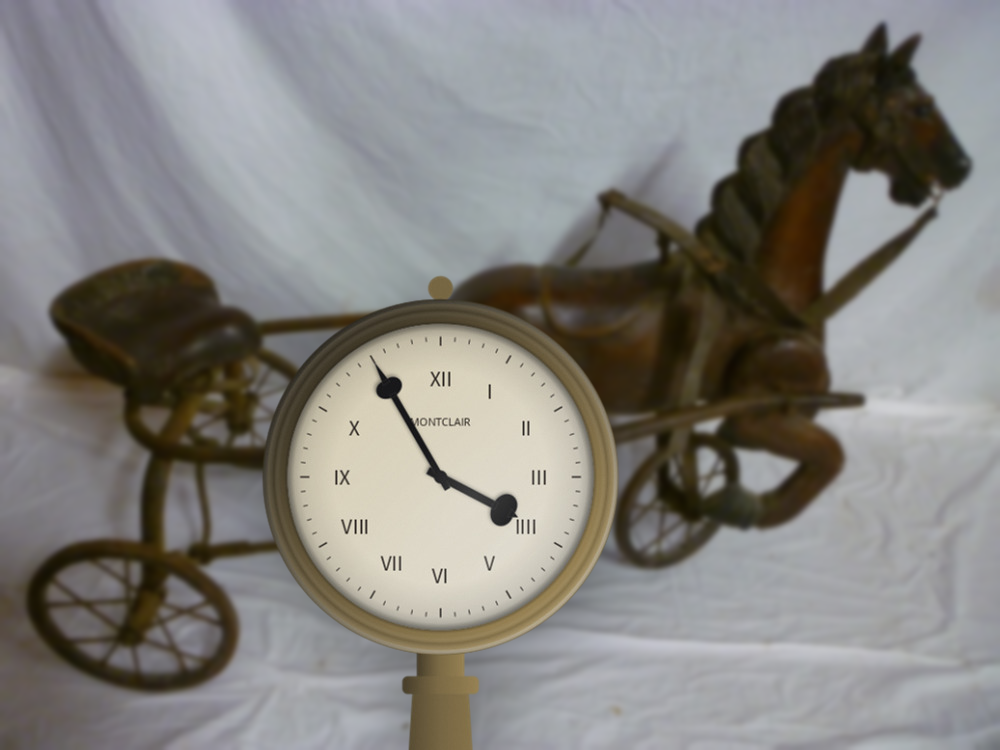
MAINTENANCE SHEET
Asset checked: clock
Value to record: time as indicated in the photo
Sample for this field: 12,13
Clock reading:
3,55
